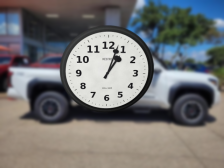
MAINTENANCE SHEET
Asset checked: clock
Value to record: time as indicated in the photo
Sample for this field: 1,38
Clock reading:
1,03
